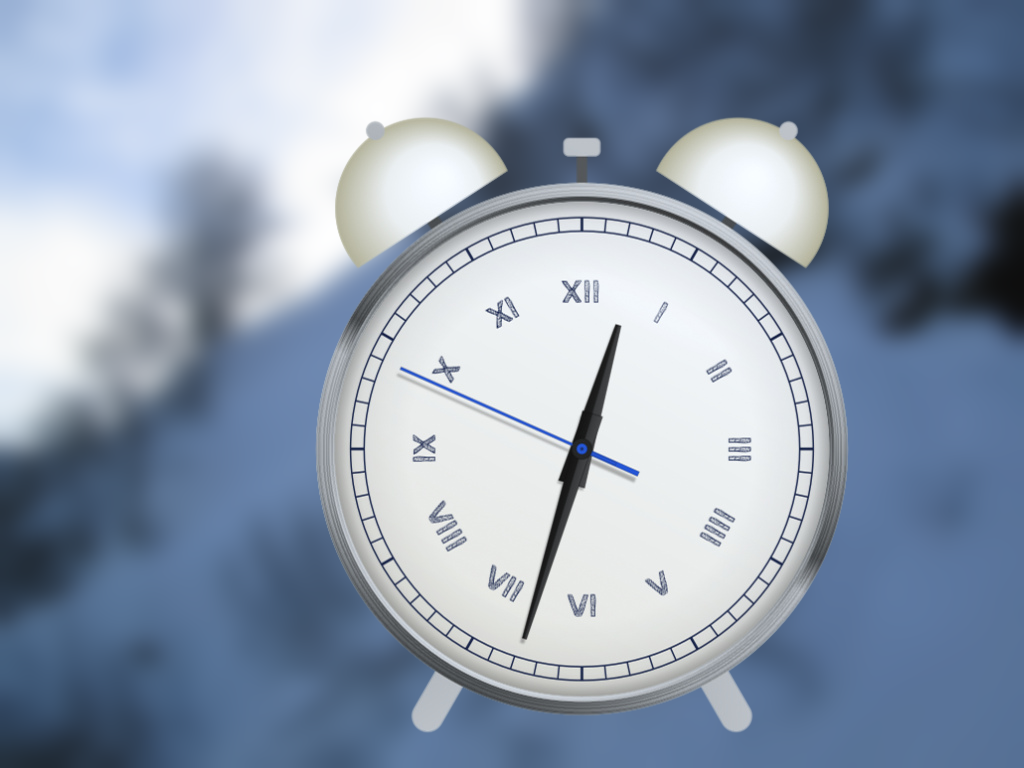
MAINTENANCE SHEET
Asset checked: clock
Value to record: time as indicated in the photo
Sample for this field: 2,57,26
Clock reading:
12,32,49
